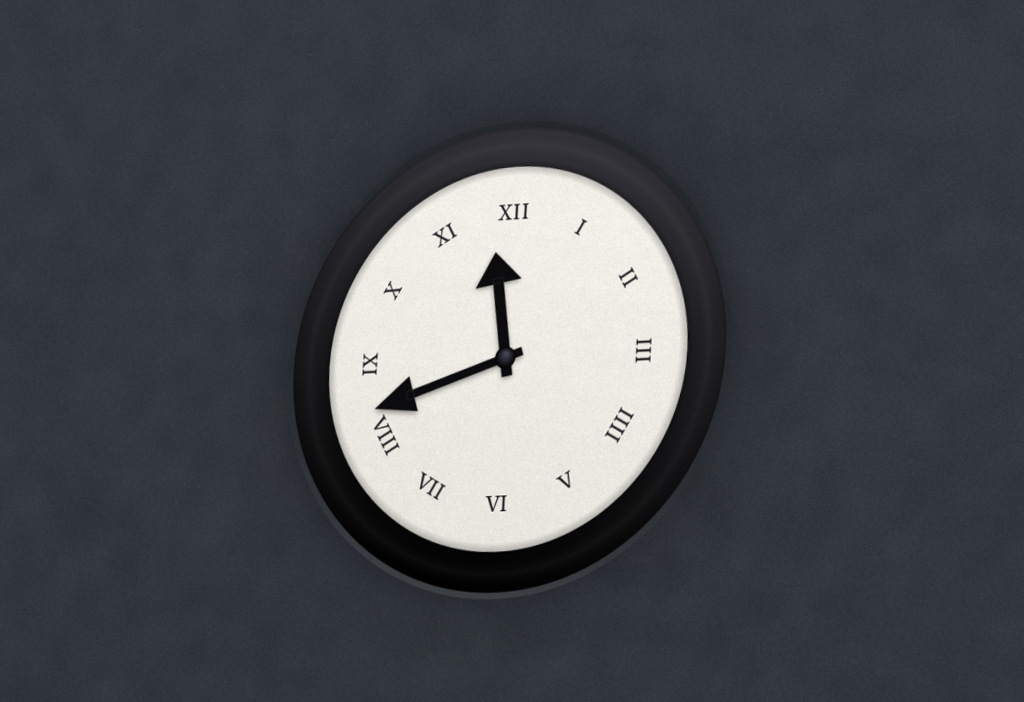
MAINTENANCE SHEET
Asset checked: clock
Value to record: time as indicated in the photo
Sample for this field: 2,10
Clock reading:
11,42
